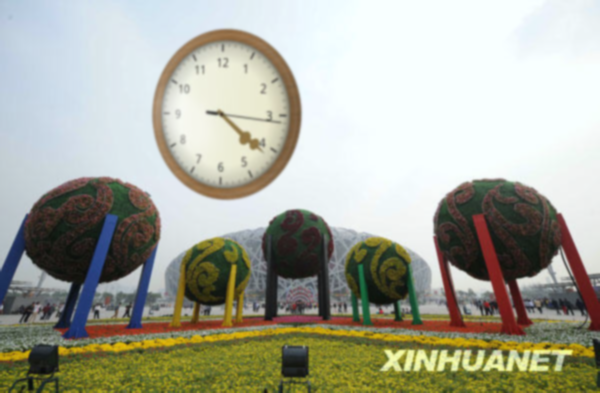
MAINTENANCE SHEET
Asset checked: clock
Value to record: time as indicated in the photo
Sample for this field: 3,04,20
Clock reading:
4,21,16
